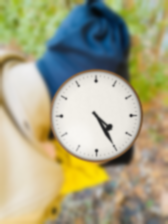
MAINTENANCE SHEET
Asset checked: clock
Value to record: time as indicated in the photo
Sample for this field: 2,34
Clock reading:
4,25
